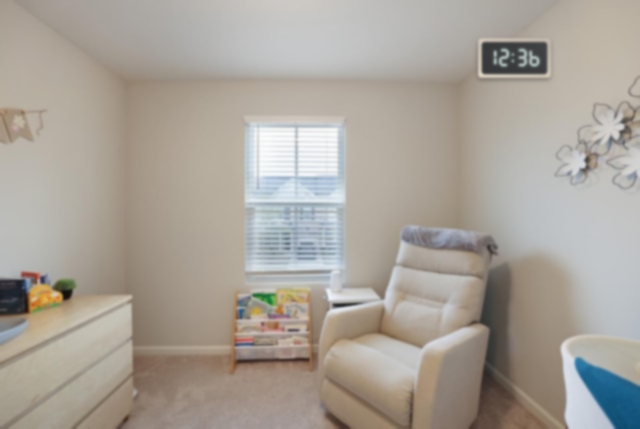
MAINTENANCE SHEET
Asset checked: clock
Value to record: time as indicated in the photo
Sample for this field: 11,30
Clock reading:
12,36
